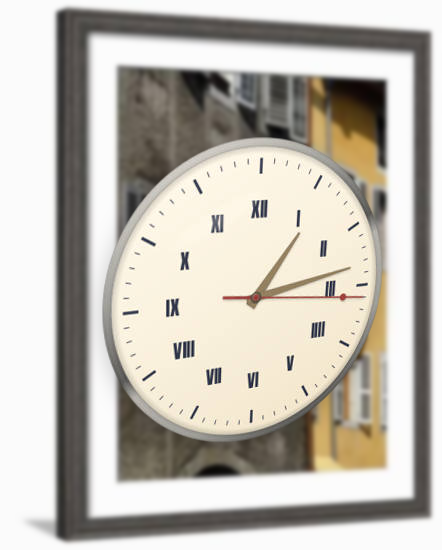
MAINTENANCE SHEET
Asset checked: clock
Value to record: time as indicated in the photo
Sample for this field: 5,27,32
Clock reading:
1,13,16
